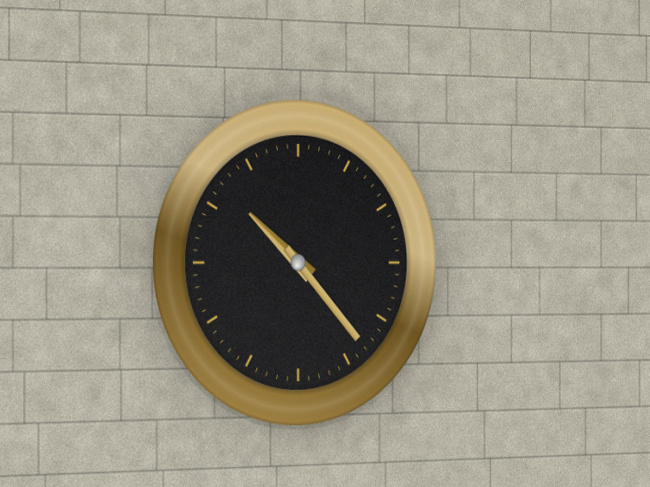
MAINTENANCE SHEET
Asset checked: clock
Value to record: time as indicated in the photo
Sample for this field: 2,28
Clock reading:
10,23
